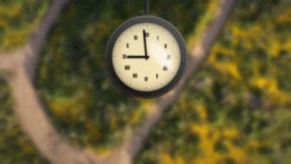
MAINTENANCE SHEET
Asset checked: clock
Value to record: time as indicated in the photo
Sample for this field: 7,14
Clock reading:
8,59
